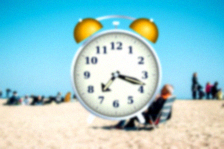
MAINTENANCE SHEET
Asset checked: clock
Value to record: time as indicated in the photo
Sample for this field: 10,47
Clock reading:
7,18
